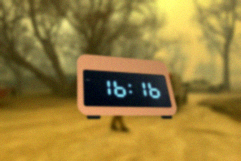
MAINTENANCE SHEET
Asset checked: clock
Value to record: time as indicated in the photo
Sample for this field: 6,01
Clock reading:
16,16
